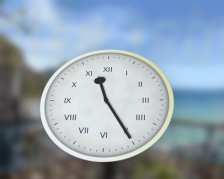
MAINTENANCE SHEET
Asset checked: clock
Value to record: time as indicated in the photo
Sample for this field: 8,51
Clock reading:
11,25
